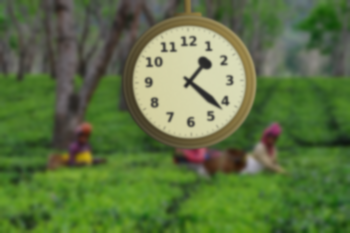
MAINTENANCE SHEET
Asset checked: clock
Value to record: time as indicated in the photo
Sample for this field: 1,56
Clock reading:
1,22
